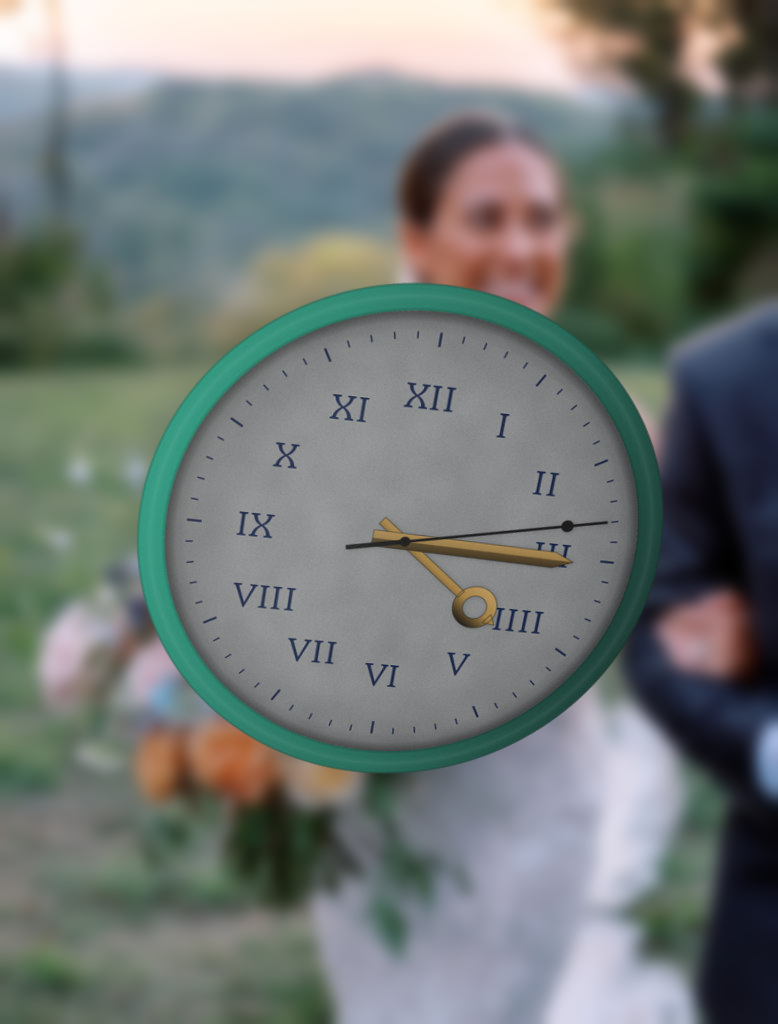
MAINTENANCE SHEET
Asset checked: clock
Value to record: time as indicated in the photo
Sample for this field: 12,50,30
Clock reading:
4,15,13
